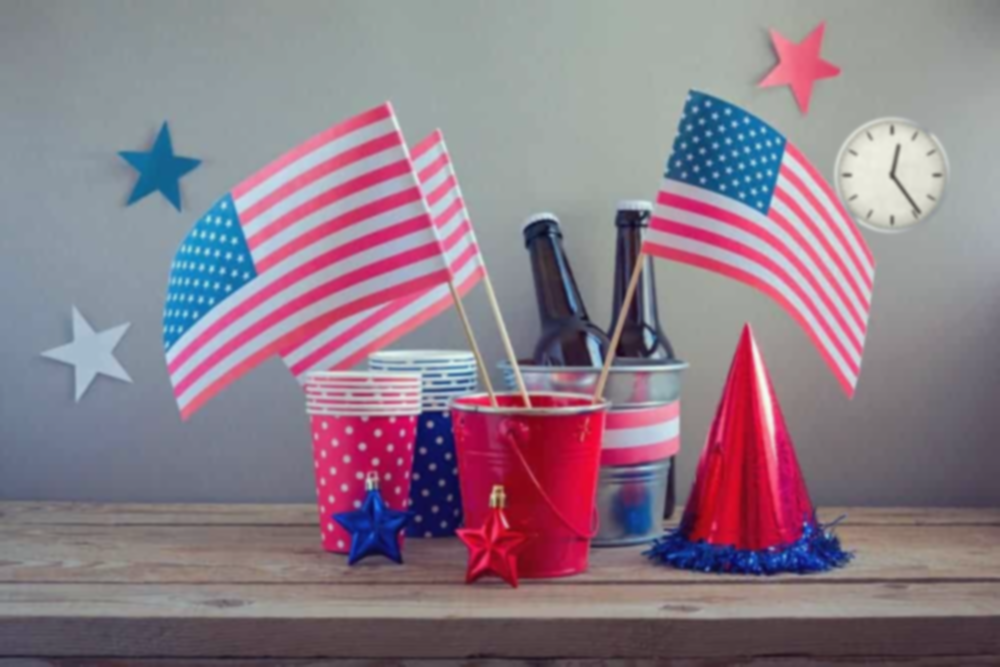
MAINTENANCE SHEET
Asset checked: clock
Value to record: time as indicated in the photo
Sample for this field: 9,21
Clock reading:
12,24
